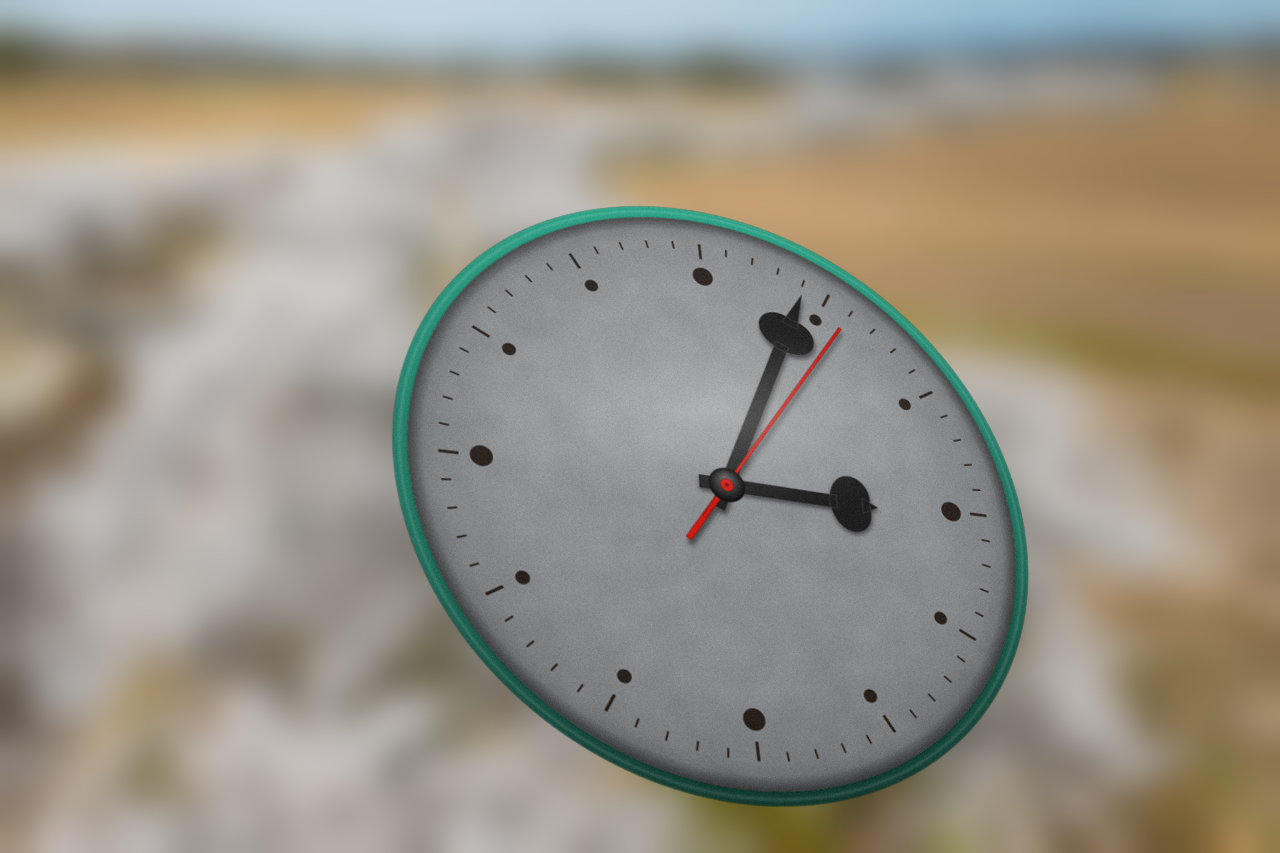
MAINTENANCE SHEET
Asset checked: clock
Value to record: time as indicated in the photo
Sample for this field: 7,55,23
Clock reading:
3,04,06
